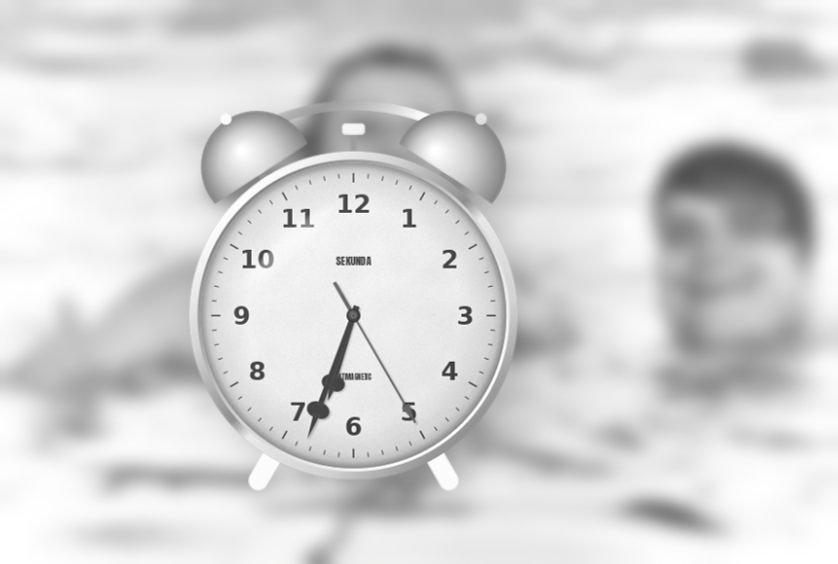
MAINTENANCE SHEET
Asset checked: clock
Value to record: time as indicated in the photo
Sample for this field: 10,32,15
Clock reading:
6,33,25
